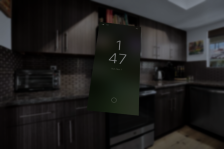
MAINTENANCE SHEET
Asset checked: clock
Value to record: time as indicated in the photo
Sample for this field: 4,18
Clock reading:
1,47
